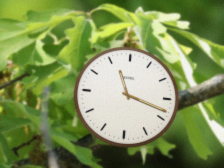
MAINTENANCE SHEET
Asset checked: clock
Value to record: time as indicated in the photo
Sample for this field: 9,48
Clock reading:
11,18
